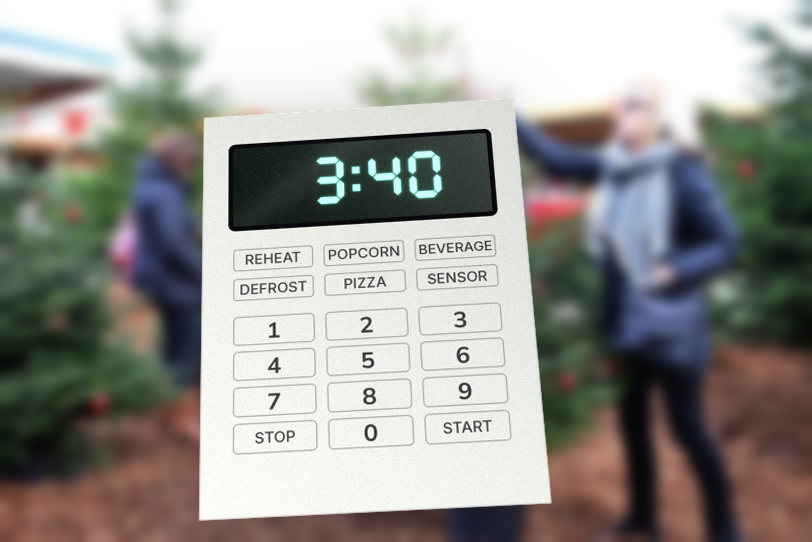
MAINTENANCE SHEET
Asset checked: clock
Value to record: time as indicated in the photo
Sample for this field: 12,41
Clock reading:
3,40
